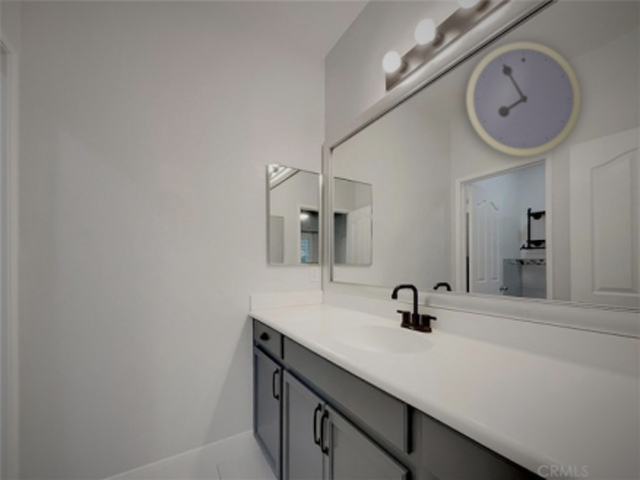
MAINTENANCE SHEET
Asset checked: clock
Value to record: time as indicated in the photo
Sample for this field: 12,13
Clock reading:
7,55
